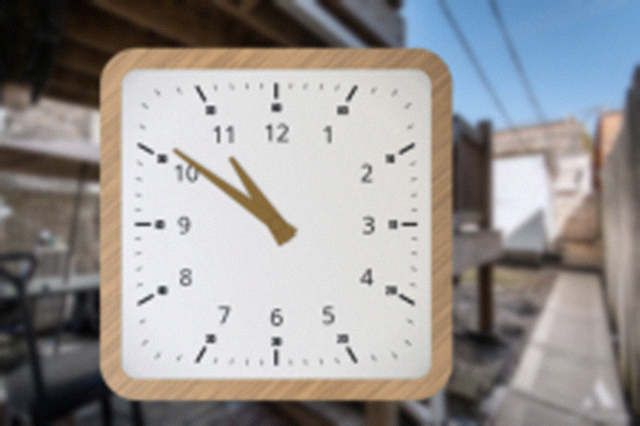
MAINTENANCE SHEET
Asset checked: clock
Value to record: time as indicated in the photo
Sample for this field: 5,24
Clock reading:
10,51
